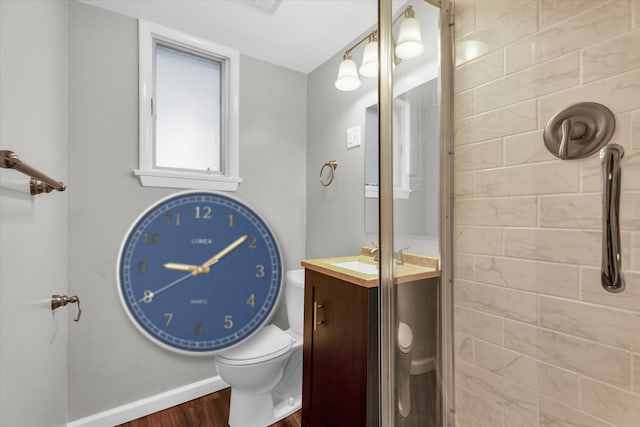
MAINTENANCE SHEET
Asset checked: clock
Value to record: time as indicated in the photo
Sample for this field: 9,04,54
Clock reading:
9,08,40
